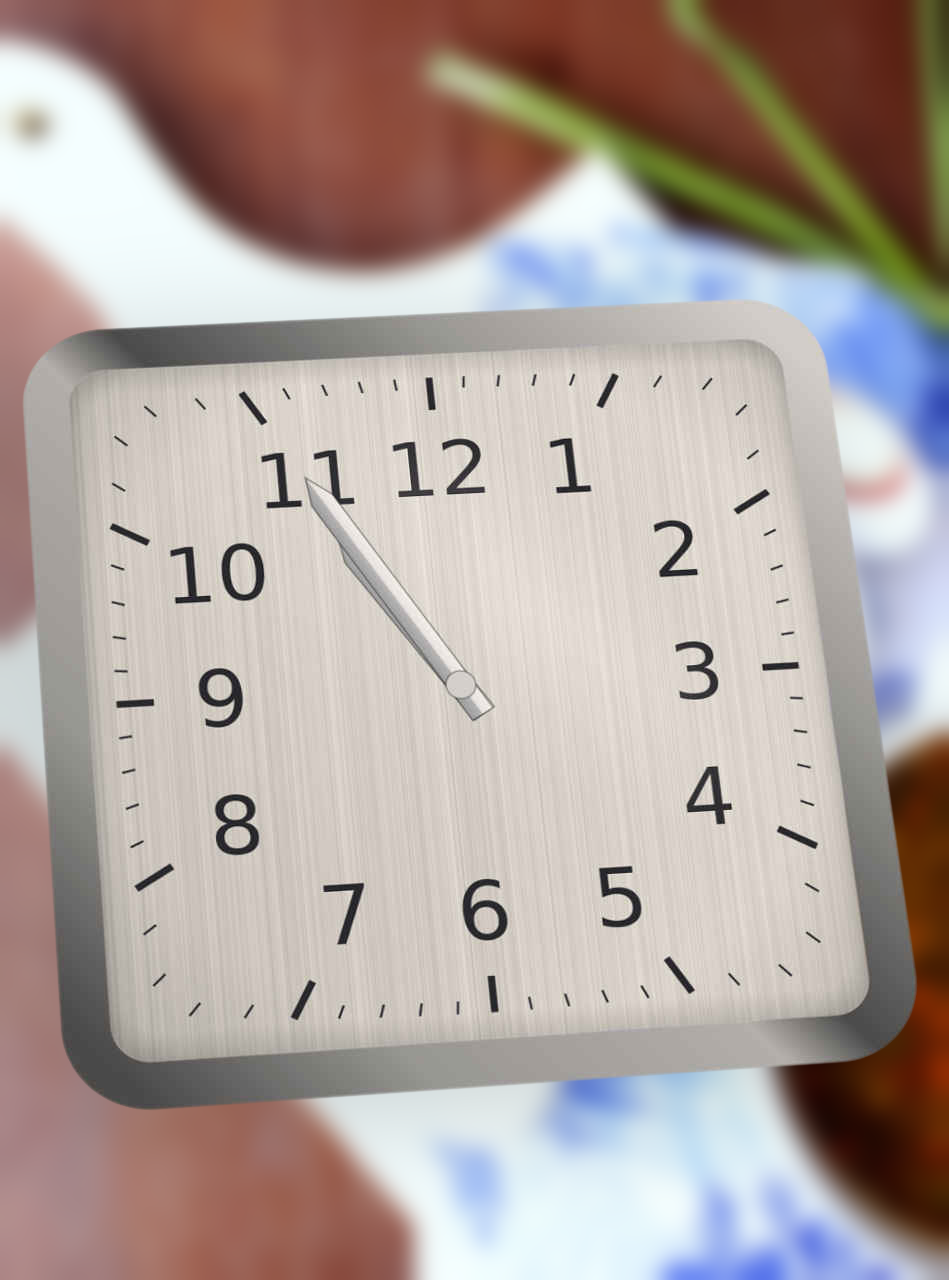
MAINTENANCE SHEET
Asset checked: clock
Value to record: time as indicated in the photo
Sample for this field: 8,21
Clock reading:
10,55
